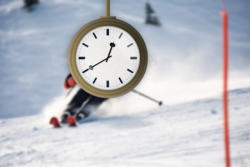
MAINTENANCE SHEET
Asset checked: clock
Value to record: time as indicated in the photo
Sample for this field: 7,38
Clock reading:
12,40
